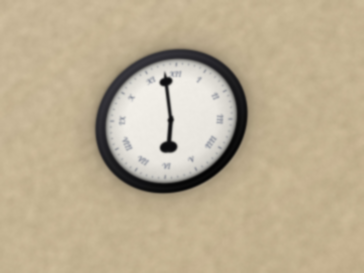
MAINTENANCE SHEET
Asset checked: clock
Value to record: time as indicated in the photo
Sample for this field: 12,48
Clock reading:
5,58
